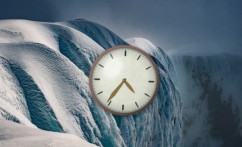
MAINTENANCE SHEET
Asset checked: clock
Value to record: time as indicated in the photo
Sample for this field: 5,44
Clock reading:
4,36
